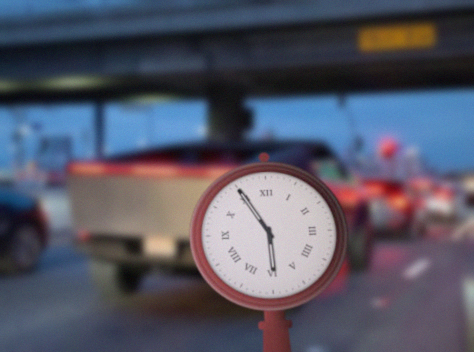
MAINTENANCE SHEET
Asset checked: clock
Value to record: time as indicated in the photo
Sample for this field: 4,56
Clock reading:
5,55
